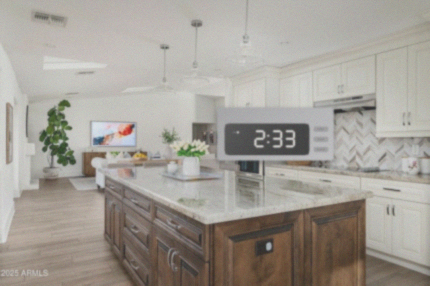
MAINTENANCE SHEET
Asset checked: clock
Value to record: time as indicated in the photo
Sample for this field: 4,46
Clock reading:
2,33
